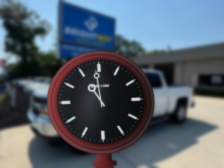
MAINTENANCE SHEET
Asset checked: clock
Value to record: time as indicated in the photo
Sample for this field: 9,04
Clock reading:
10,59
